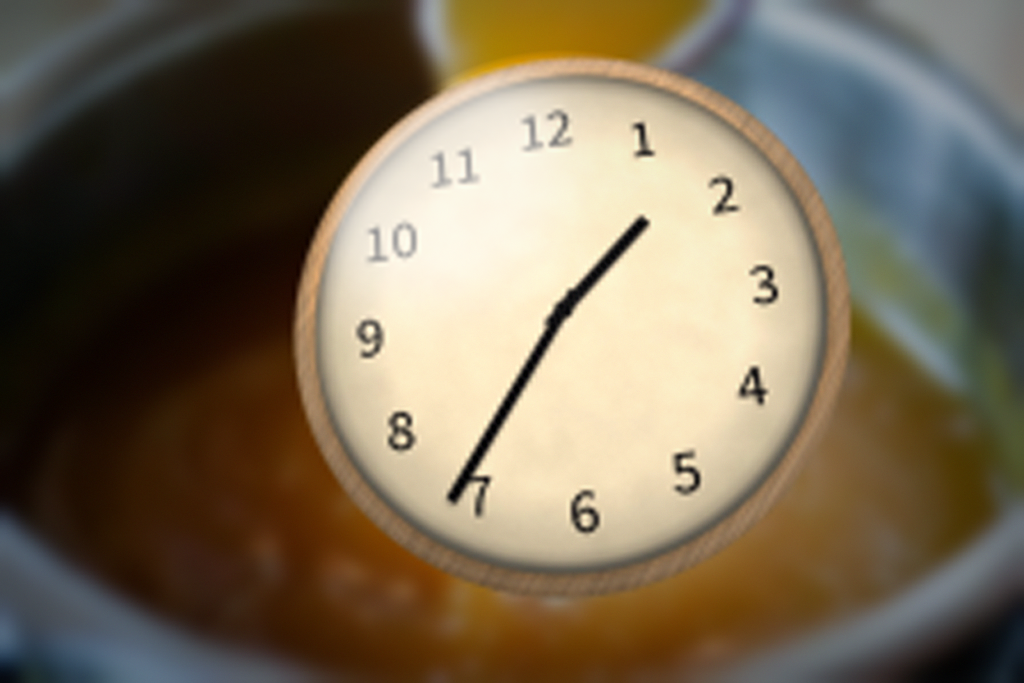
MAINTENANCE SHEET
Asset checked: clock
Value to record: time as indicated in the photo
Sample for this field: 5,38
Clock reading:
1,36
